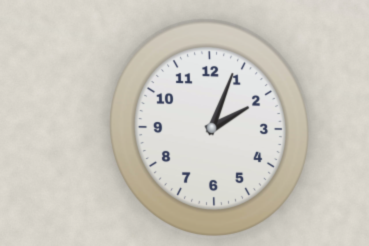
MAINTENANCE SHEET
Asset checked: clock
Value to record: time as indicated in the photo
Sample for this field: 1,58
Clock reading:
2,04
